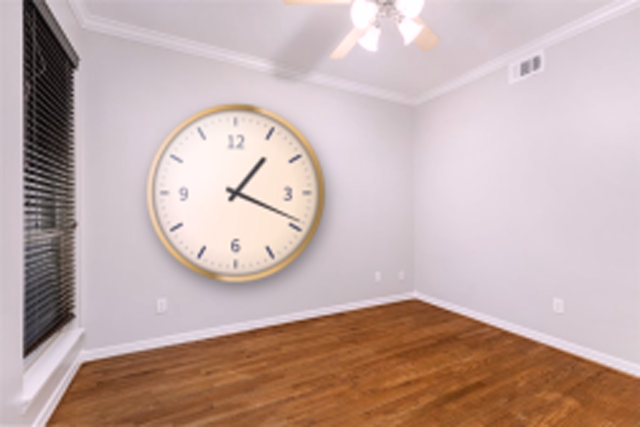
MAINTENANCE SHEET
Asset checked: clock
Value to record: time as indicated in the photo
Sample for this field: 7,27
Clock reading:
1,19
